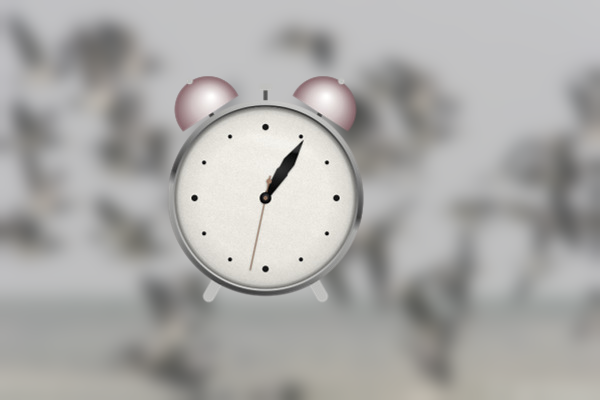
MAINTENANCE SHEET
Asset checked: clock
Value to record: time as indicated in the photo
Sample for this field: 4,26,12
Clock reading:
1,05,32
